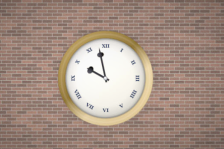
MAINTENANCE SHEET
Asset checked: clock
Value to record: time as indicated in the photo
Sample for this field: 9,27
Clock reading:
9,58
